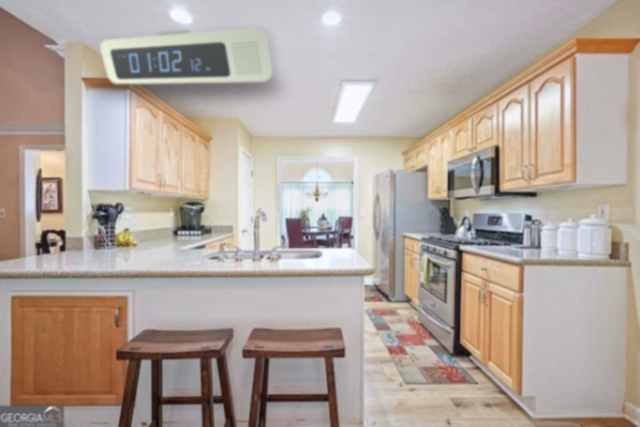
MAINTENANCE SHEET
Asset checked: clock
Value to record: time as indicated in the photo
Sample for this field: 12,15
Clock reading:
1,02
